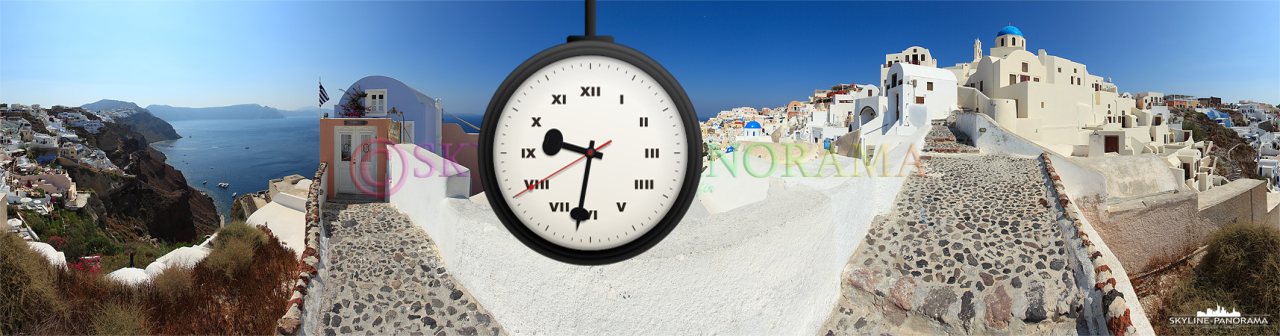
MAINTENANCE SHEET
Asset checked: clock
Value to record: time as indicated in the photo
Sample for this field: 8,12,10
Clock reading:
9,31,40
